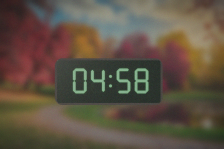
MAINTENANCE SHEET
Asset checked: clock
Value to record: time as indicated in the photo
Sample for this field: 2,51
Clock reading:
4,58
